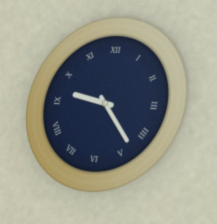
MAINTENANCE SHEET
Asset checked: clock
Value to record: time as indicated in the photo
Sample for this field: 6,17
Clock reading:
9,23
